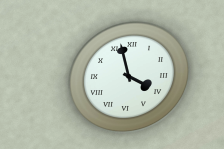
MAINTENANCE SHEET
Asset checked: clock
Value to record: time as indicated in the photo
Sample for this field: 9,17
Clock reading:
3,57
